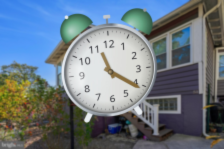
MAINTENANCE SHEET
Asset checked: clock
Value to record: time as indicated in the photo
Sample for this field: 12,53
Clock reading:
11,21
